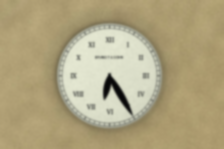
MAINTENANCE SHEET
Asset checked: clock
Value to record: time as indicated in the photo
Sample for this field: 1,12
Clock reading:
6,25
